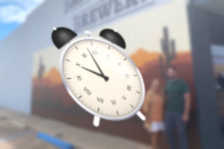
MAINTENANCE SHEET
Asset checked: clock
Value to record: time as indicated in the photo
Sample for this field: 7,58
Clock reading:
9,58
